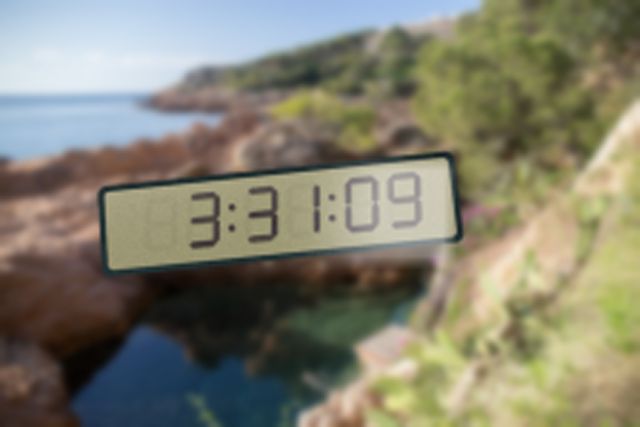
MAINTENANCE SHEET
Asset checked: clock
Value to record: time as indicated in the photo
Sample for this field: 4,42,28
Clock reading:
3,31,09
